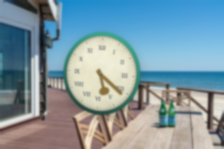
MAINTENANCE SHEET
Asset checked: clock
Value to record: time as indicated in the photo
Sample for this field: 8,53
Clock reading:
5,21
